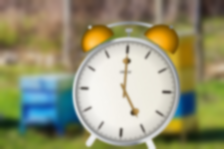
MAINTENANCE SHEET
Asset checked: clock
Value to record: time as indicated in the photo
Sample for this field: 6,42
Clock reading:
5,00
